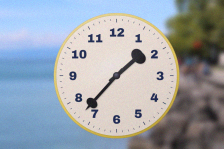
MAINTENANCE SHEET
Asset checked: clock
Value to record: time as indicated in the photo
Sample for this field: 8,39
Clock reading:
1,37
